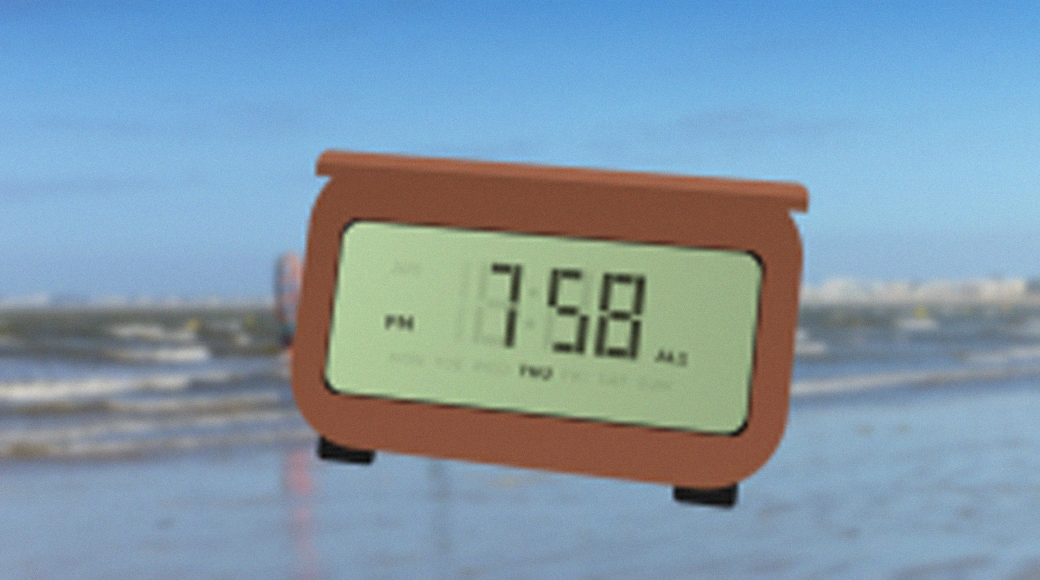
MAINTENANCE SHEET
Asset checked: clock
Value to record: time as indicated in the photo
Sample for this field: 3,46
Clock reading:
7,58
